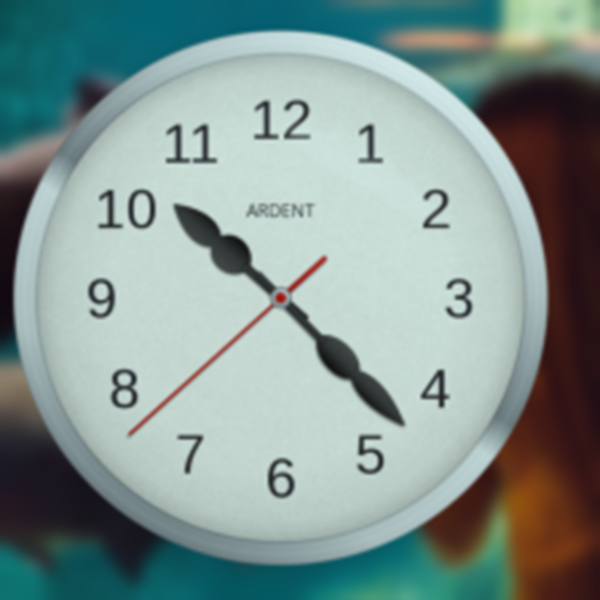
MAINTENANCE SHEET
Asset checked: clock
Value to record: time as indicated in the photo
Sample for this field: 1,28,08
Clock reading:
10,22,38
